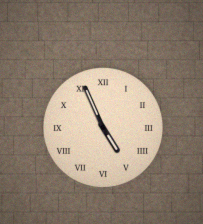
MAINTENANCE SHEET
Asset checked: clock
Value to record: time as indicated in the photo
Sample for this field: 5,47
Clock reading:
4,56
